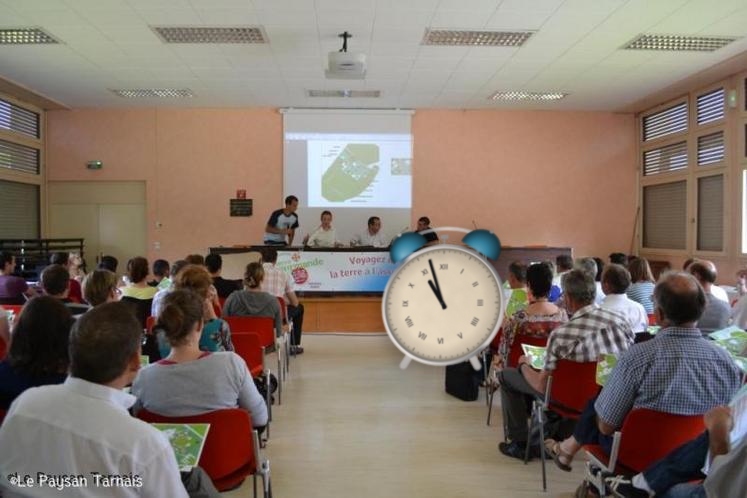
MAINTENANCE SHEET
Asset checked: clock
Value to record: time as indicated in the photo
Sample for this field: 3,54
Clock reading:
10,57
